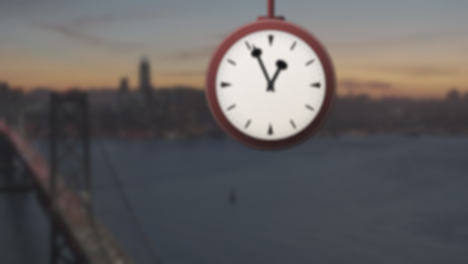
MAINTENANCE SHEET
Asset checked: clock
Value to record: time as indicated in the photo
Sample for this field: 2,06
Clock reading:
12,56
